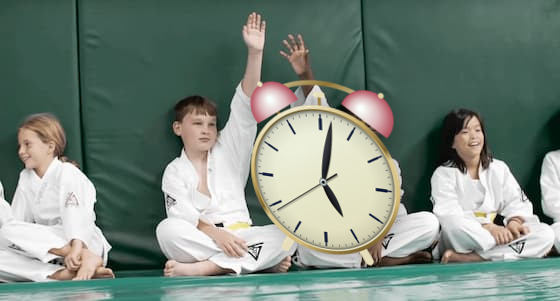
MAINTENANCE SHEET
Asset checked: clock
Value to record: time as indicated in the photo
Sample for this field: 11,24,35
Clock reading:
5,01,39
